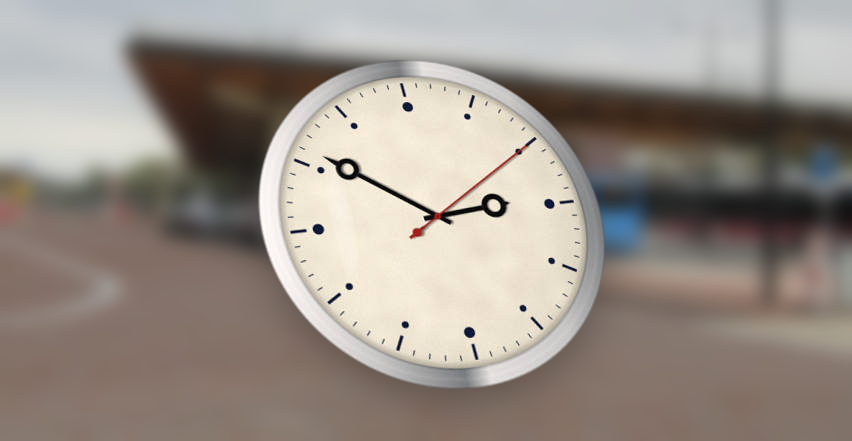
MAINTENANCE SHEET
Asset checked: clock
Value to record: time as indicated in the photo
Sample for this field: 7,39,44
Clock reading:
2,51,10
